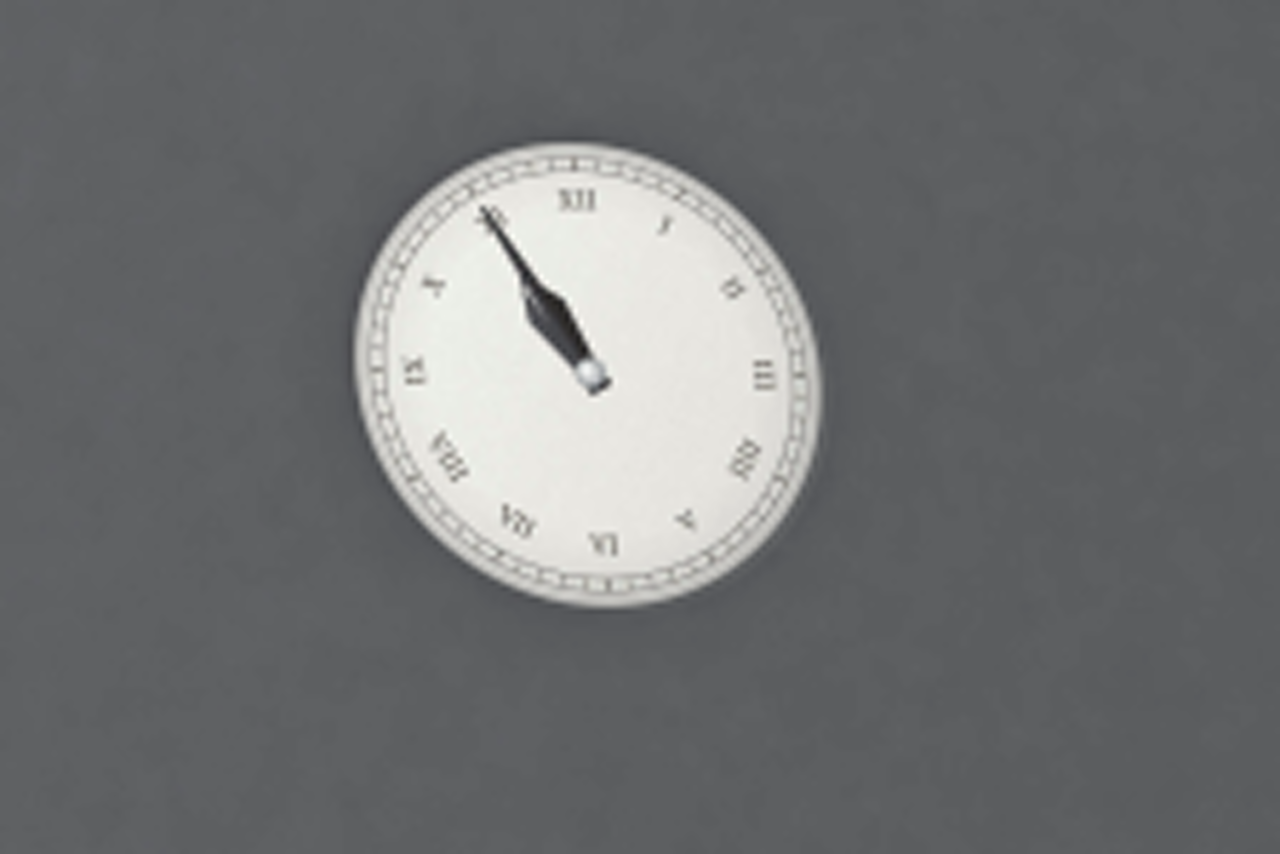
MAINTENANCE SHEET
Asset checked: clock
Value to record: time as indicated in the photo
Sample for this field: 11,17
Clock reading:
10,55
